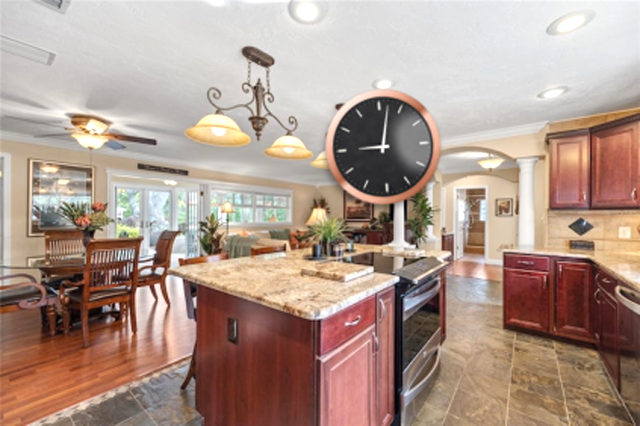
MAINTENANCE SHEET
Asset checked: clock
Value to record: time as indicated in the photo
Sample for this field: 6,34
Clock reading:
9,02
